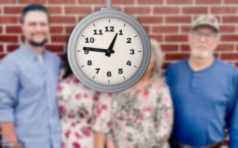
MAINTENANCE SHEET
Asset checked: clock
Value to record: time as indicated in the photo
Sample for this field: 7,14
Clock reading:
12,46
